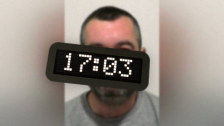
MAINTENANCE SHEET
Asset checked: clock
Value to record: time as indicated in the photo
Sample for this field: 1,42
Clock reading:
17,03
